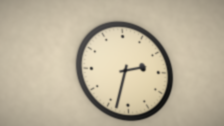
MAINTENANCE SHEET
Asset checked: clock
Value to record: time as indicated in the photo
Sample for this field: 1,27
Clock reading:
2,33
